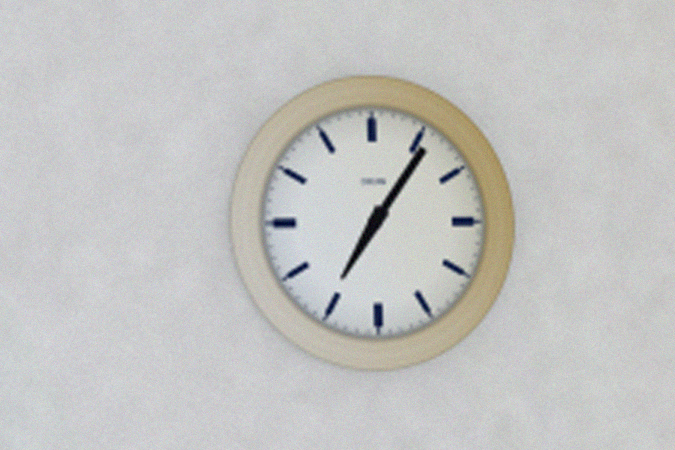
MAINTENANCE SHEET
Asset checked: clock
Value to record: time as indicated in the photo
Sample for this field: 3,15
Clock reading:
7,06
